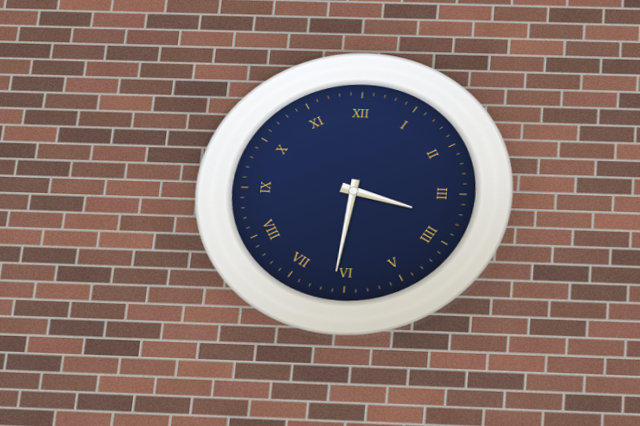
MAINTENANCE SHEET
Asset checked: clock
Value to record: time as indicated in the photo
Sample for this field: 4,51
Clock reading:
3,31
